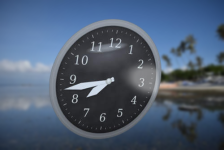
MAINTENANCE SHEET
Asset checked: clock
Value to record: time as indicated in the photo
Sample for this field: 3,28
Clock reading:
7,43
